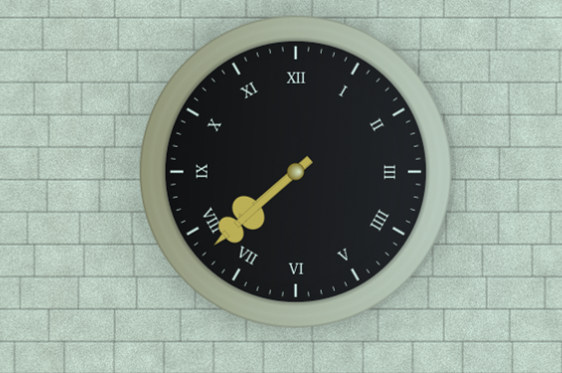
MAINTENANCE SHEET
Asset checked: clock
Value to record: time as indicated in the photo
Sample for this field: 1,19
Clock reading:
7,38
